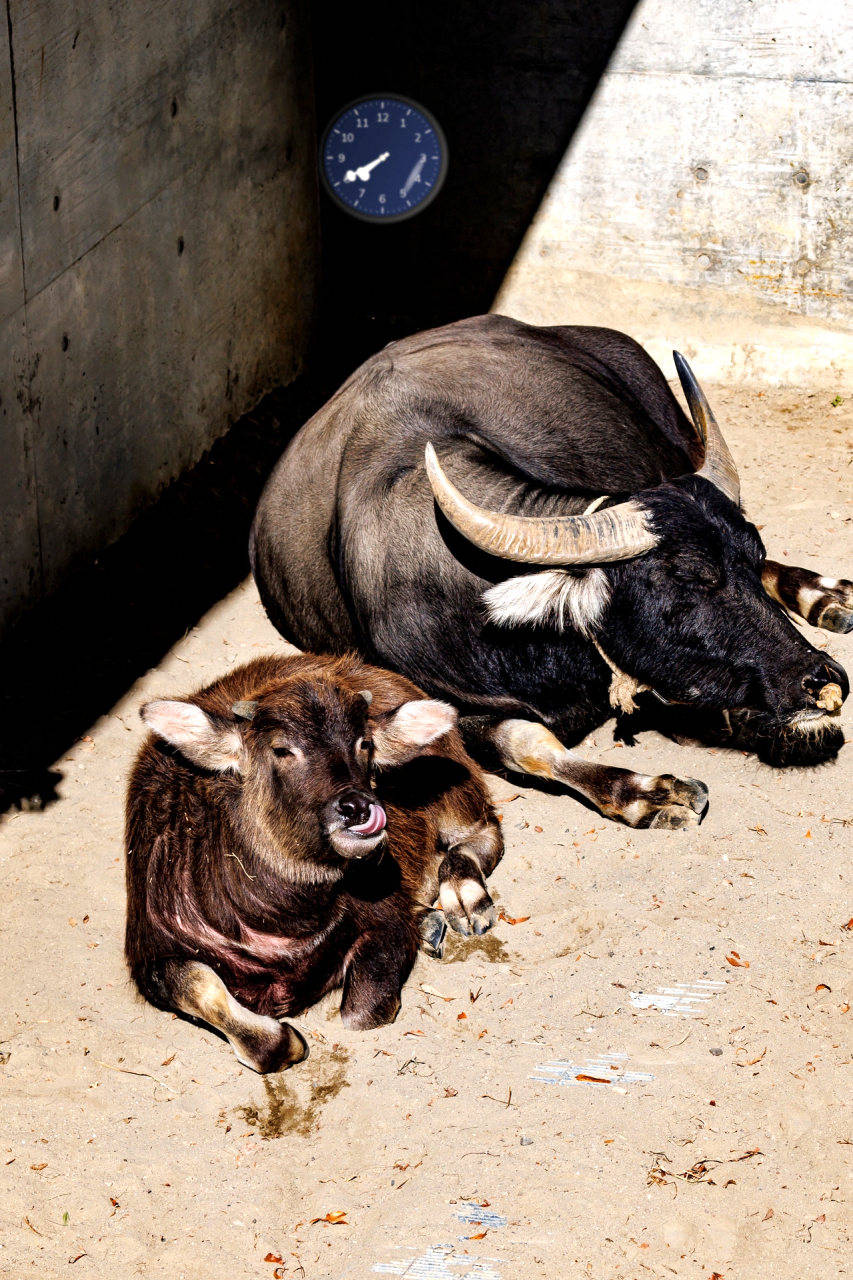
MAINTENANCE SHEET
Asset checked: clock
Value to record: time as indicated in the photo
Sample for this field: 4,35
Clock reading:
7,40
